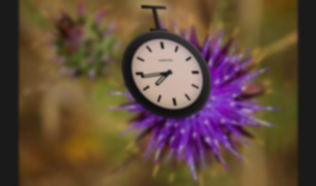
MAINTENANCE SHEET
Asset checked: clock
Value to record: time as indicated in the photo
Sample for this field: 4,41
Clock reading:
7,44
